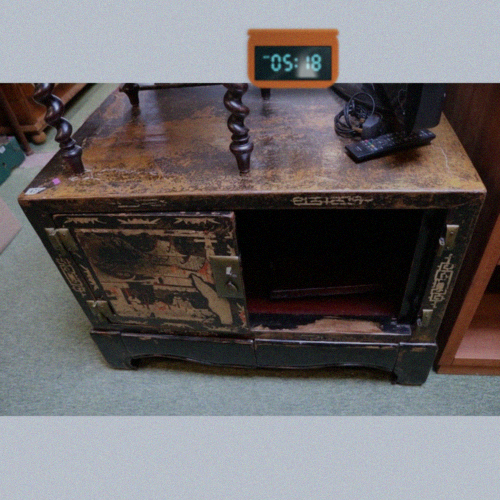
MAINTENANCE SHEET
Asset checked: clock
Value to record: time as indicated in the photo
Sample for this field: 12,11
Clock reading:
5,18
